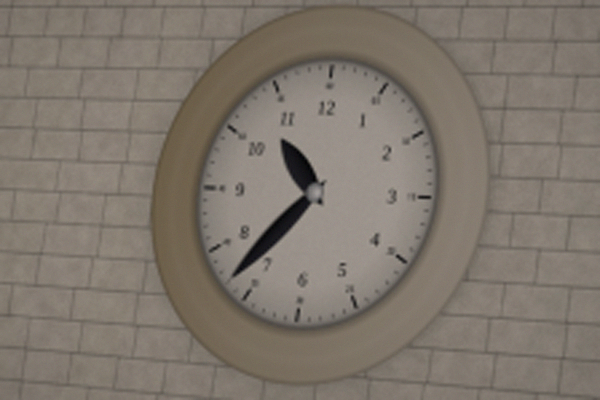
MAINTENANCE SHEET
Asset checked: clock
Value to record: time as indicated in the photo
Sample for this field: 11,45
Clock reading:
10,37
